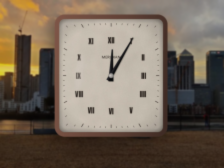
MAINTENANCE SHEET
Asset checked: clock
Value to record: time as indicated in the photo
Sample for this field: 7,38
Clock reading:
12,05
